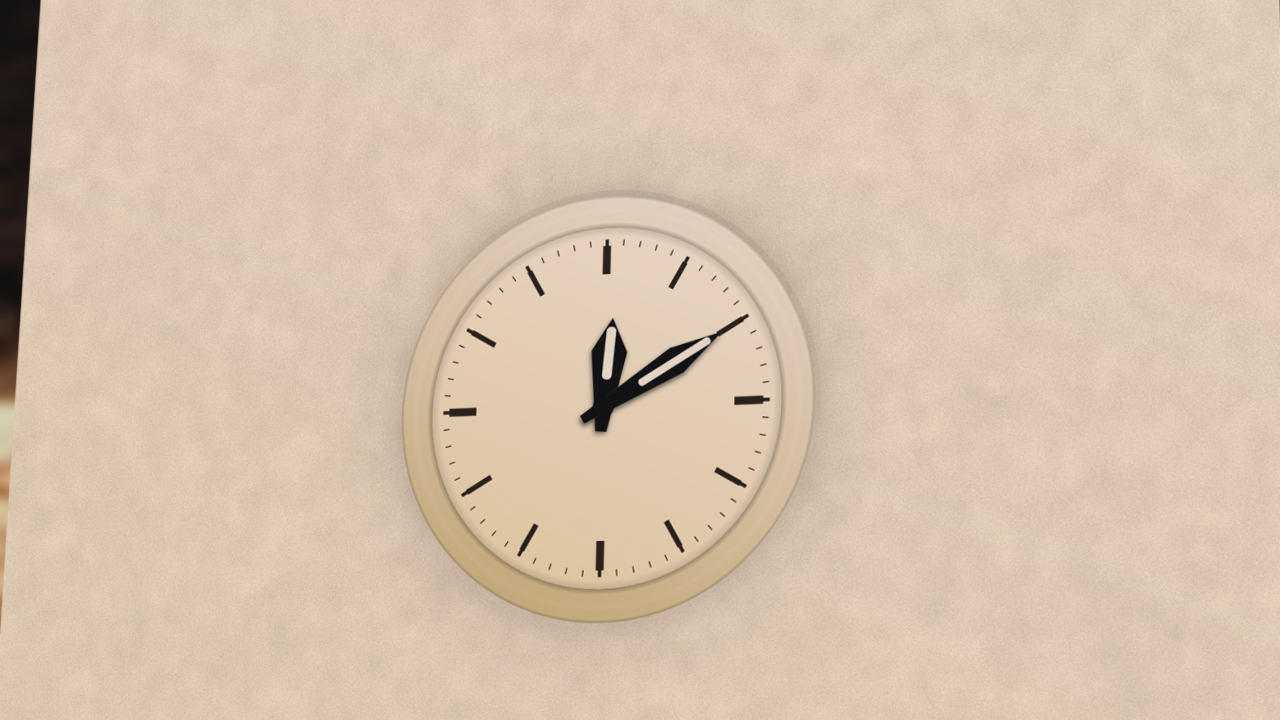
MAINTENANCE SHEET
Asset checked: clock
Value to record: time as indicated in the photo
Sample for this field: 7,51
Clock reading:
12,10
